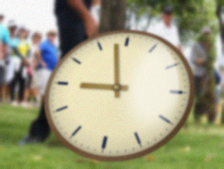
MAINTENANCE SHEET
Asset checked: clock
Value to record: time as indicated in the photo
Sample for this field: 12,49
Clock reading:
8,58
